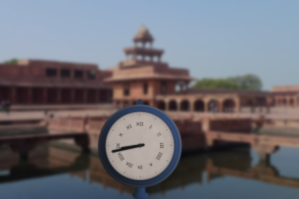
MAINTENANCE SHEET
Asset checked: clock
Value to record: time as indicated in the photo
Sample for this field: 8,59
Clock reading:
8,43
